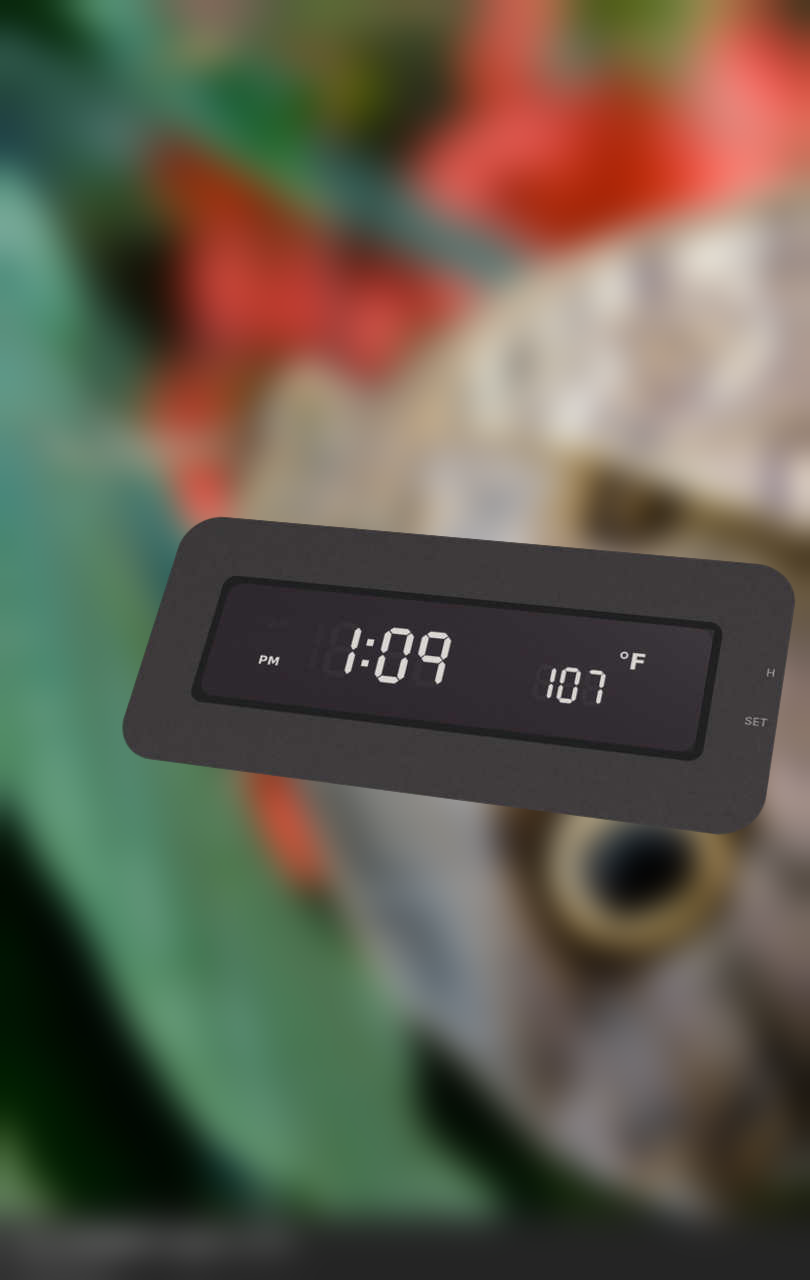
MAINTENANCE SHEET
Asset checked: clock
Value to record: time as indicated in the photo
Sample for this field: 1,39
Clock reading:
1,09
